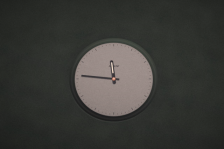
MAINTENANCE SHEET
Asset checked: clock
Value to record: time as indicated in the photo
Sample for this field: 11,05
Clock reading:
11,46
